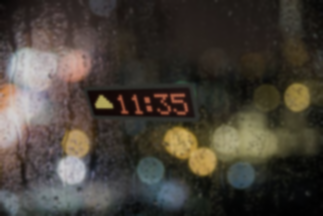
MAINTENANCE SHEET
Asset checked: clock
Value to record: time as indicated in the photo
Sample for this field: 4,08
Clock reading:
11,35
